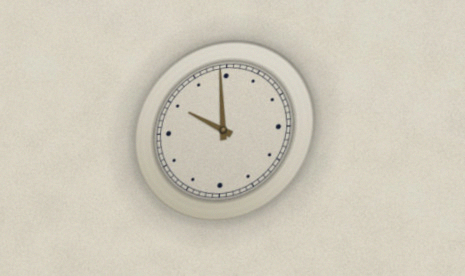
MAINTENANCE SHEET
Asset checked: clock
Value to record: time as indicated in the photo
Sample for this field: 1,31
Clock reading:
9,59
